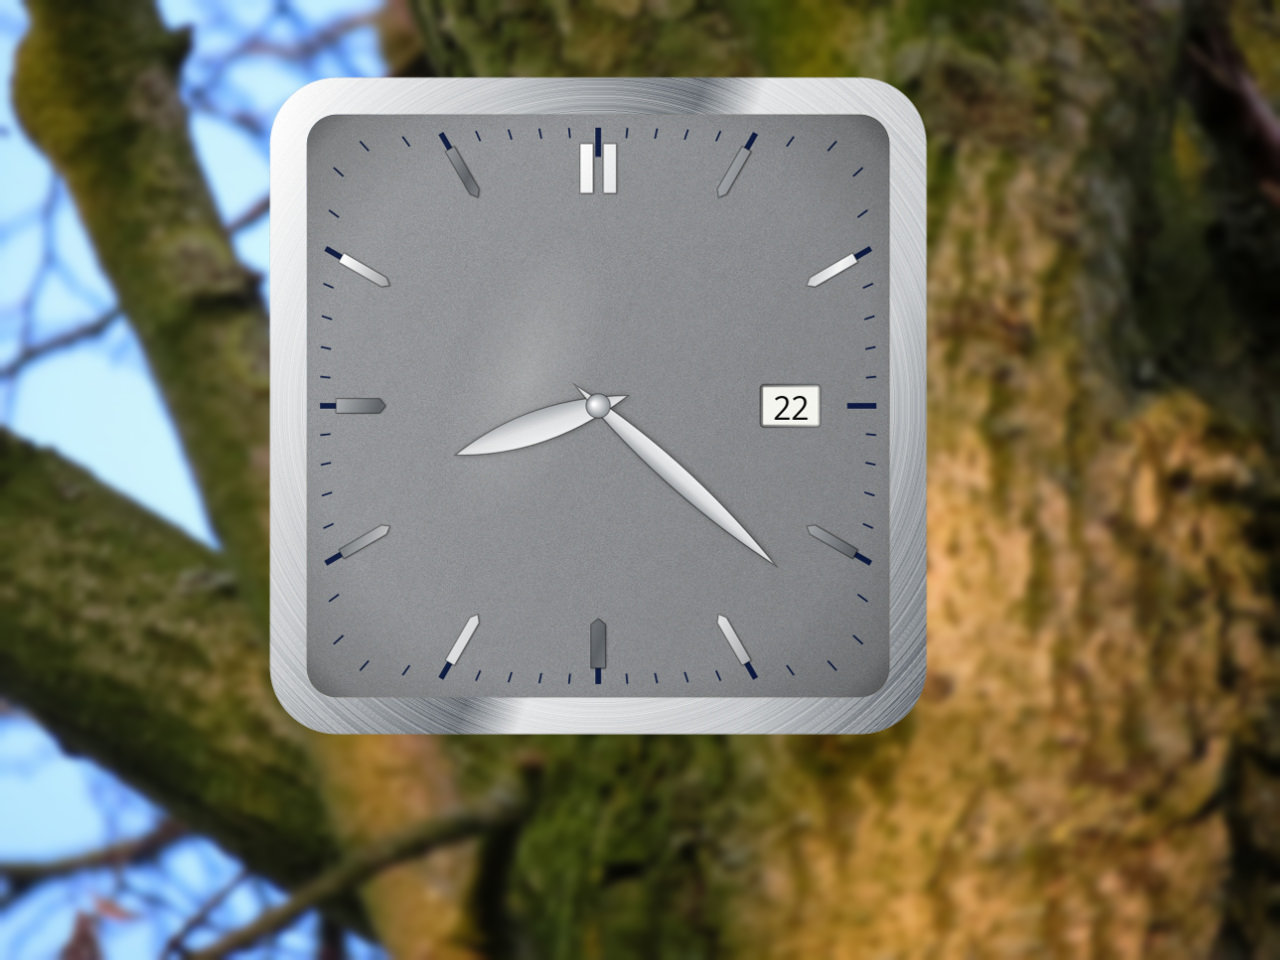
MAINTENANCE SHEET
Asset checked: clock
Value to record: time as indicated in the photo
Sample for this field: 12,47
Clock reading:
8,22
